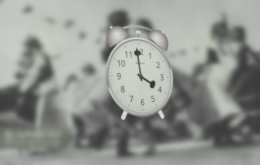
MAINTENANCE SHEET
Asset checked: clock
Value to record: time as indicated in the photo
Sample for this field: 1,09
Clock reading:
3,59
